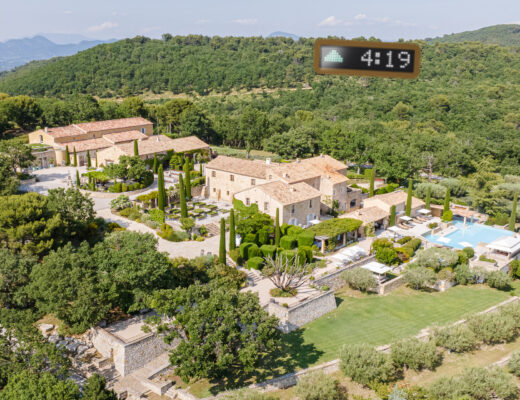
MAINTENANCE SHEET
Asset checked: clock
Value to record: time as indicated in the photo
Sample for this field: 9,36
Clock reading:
4,19
